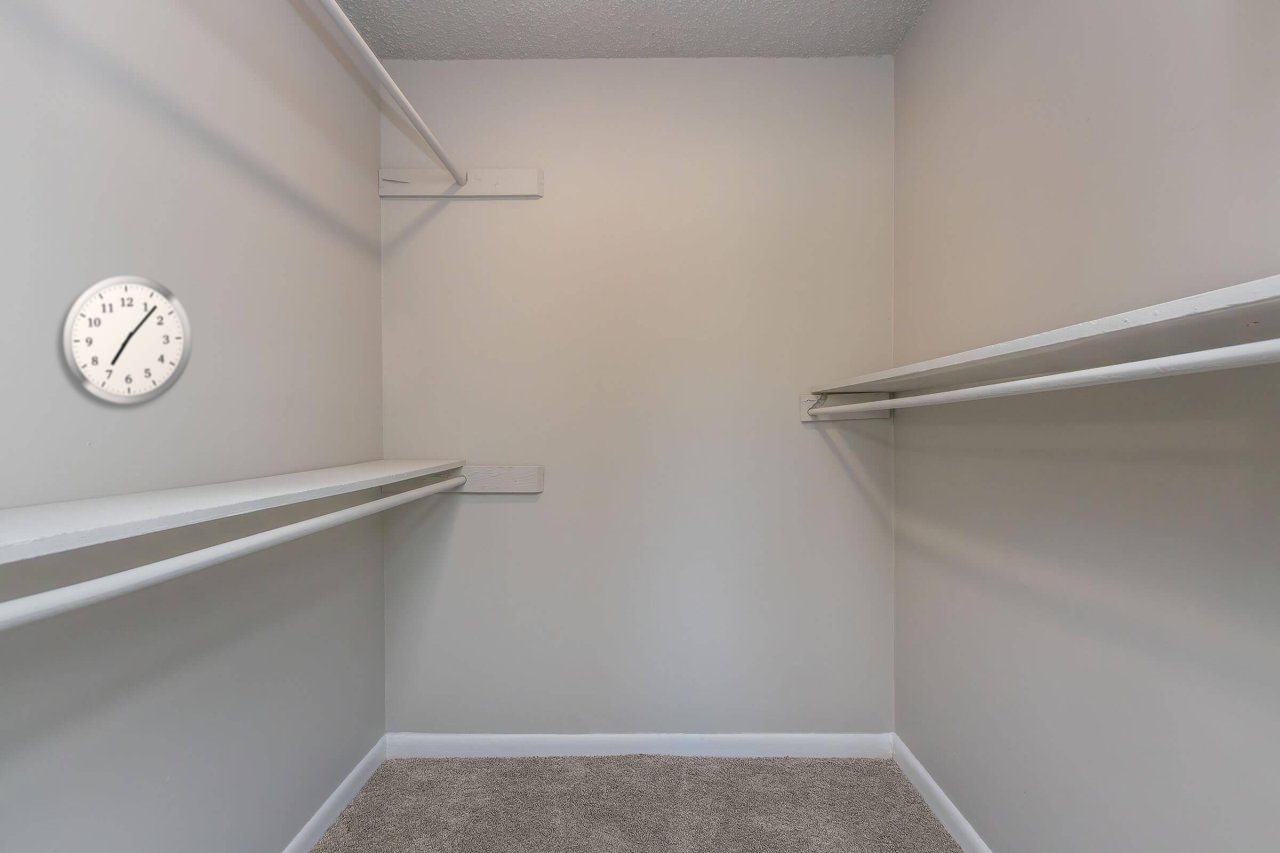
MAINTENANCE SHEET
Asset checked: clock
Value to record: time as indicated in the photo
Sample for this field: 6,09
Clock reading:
7,07
